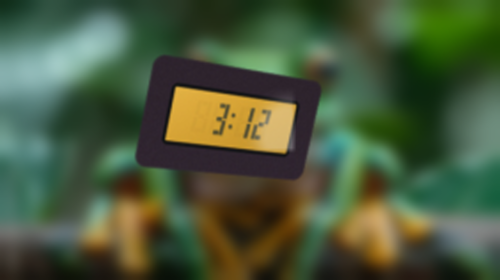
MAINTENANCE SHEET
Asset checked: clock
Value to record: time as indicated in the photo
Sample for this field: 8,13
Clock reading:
3,12
